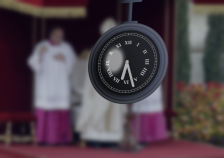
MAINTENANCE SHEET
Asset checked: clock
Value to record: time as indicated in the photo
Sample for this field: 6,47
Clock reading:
6,27
